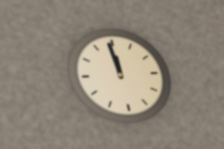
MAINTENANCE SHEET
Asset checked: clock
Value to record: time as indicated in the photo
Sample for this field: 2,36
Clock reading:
11,59
